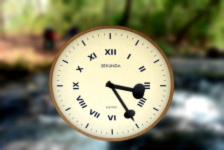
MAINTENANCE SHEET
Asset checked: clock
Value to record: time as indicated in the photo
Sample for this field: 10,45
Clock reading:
3,25
